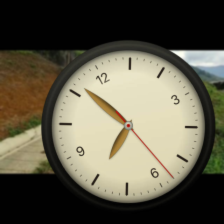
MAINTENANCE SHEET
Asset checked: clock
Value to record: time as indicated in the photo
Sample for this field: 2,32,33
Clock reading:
7,56,28
